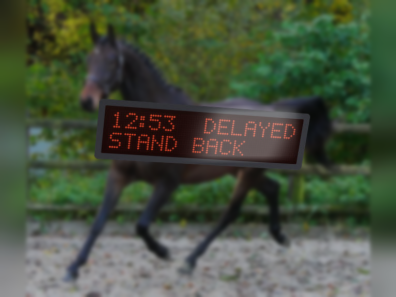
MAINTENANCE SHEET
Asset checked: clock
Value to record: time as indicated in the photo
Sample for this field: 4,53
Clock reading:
12,53
